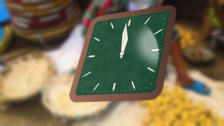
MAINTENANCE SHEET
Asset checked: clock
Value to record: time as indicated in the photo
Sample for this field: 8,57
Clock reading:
11,59
